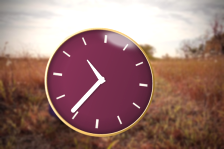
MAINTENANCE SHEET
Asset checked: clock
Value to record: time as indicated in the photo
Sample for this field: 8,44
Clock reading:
10,36
